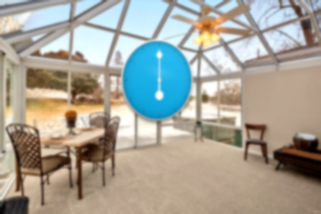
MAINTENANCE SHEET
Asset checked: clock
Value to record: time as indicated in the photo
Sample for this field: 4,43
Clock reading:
6,00
